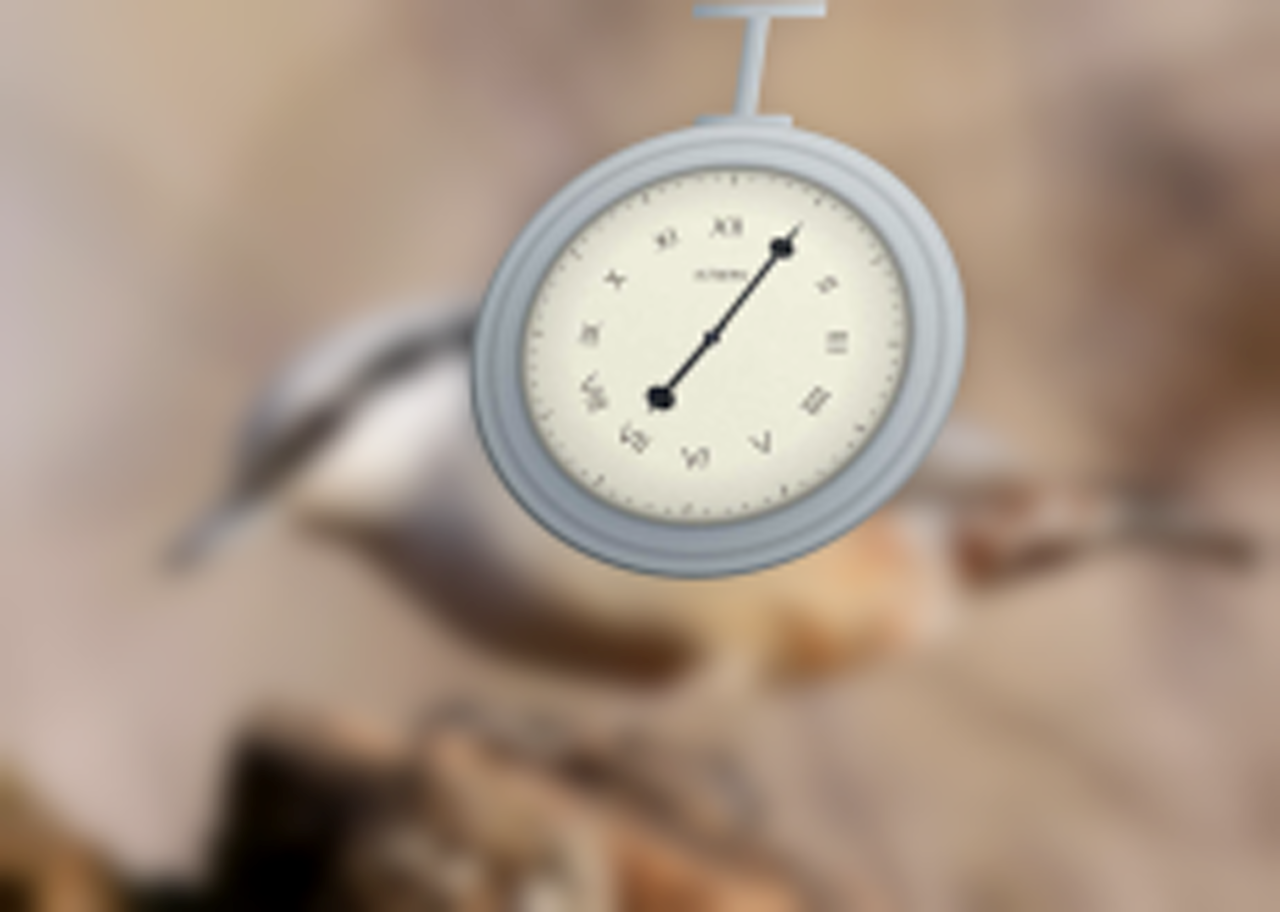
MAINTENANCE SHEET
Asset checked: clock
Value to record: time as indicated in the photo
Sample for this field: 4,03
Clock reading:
7,05
